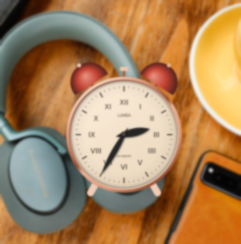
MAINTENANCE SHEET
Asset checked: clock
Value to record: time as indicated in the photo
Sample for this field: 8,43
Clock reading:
2,35
